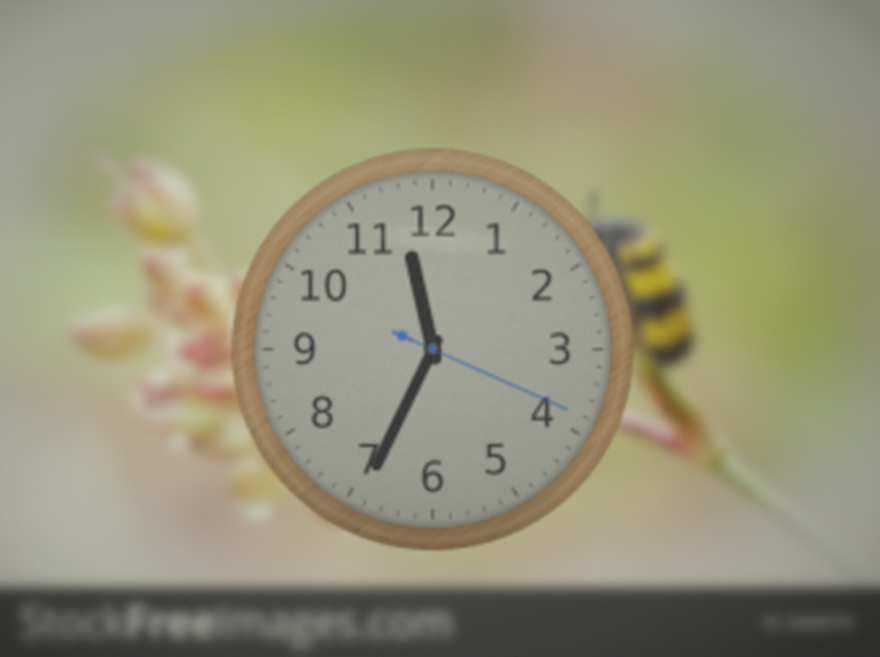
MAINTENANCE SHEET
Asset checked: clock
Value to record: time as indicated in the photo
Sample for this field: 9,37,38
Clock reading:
11,34,19
